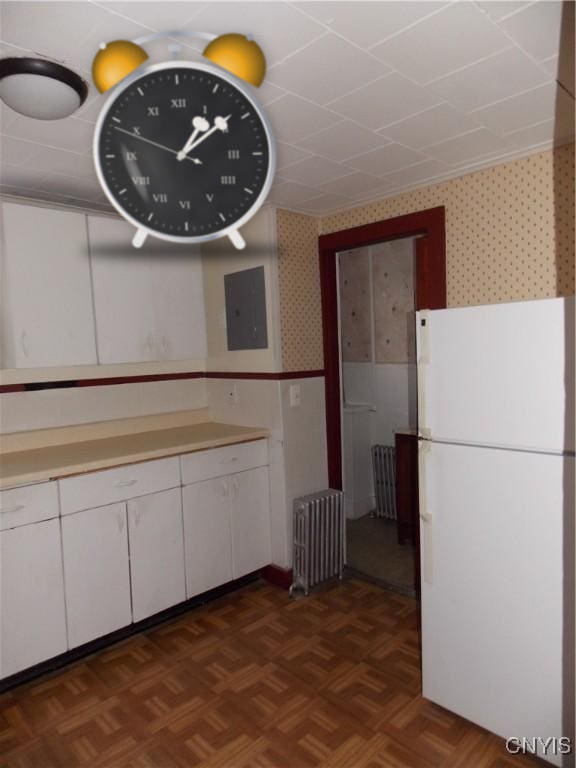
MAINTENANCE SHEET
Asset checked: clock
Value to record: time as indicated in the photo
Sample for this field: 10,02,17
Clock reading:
1,08,49
